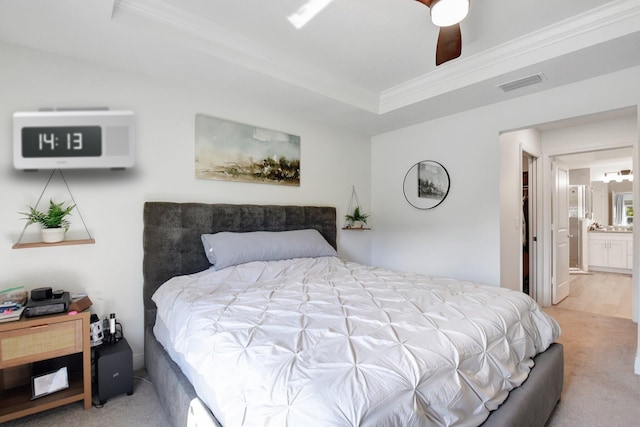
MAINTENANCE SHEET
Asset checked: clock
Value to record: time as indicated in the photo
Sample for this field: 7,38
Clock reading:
14,13
